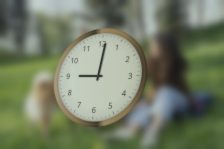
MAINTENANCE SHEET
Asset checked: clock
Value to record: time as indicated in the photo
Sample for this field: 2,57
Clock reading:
9,01
